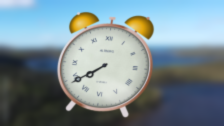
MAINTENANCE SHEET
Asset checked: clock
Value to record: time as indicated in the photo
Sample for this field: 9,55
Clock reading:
7,39
